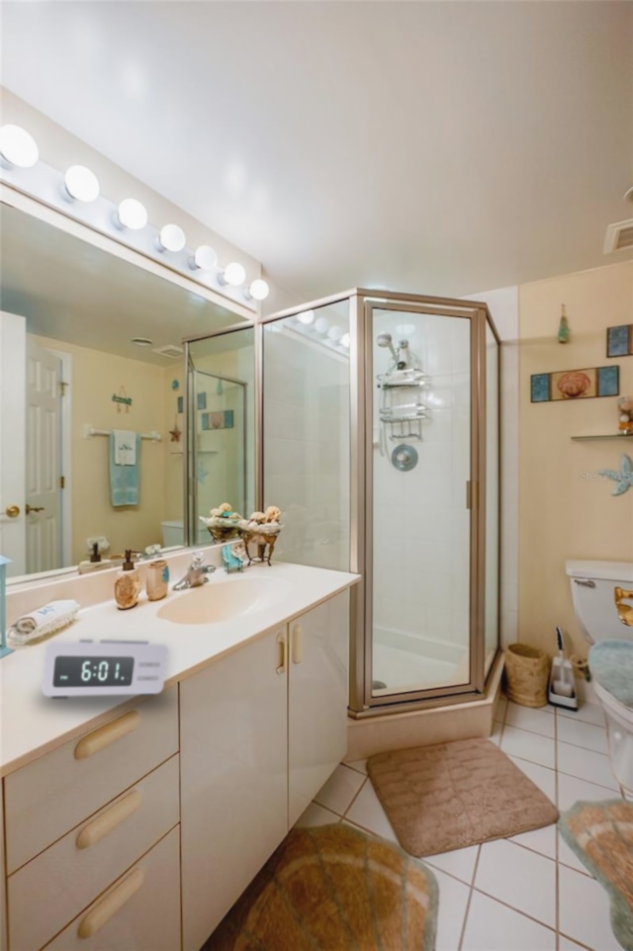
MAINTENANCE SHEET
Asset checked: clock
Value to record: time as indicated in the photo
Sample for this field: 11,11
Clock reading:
6,01
